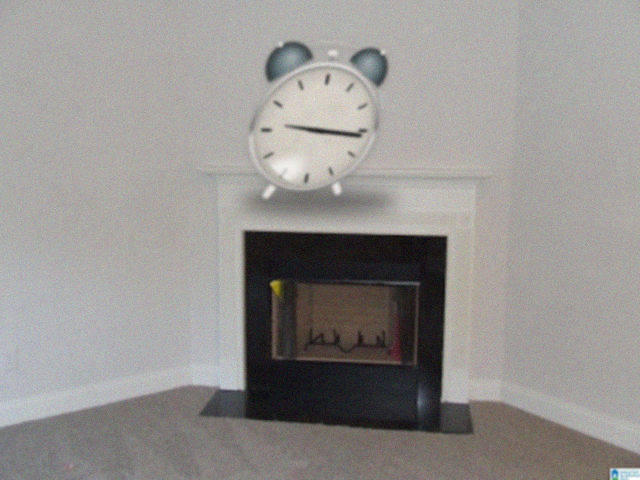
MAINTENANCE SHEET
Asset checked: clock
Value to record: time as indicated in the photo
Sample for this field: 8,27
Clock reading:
9,16
